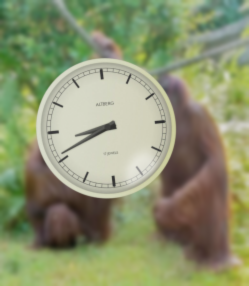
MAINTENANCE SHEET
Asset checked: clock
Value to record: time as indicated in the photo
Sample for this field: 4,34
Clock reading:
8,41
